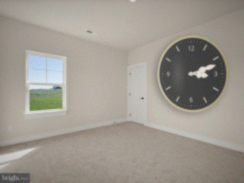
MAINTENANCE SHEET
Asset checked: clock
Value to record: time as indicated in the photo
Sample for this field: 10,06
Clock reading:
3,12
